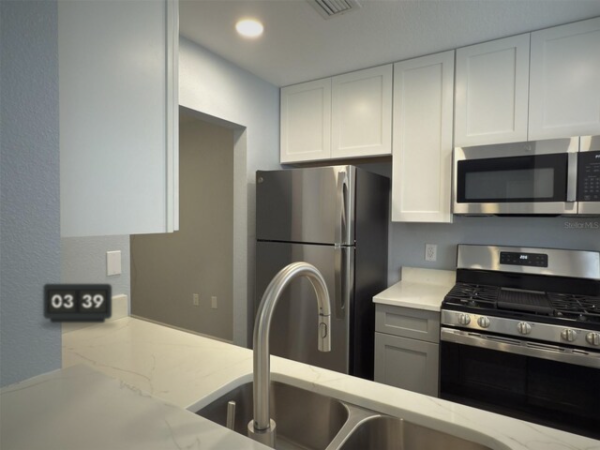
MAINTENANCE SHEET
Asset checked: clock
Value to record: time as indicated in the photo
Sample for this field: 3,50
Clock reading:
3,39
